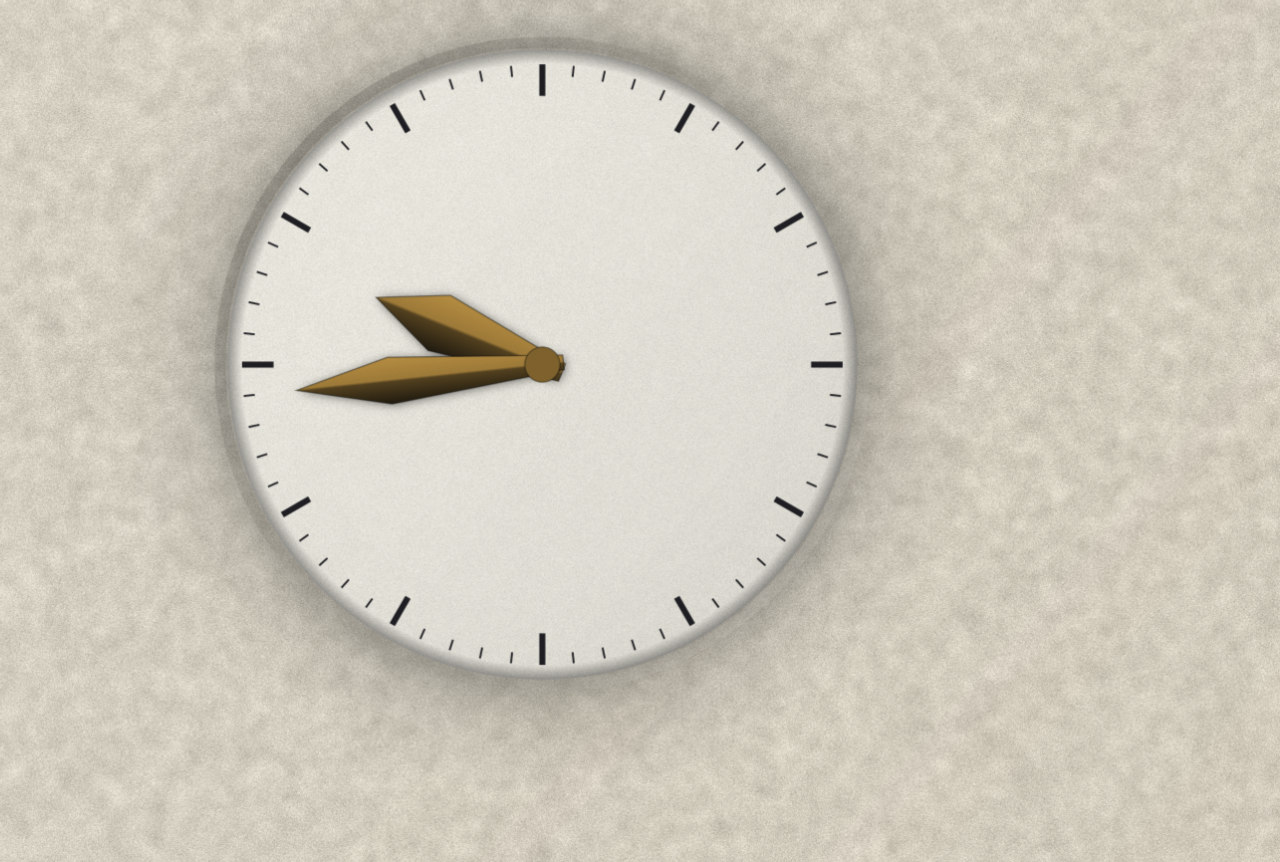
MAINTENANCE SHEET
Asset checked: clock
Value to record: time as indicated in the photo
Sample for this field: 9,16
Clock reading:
9,44
